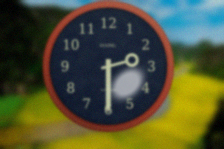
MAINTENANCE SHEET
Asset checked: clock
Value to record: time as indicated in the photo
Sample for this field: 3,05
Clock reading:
2,30
